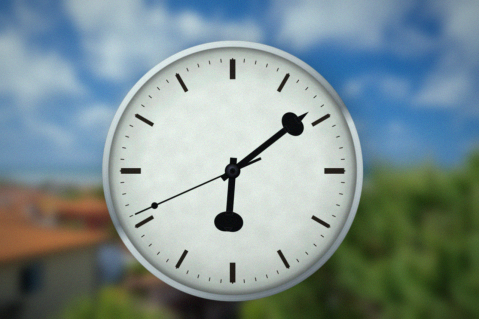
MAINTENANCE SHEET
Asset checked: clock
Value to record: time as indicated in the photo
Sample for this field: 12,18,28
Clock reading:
6,08,41
